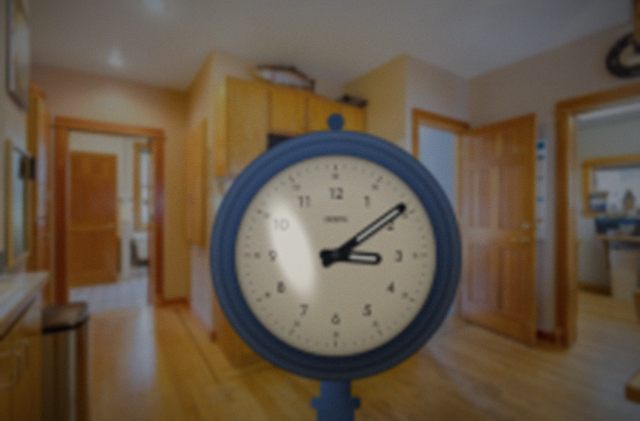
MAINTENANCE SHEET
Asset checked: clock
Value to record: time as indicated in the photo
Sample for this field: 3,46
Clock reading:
3,09
